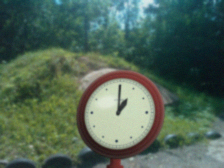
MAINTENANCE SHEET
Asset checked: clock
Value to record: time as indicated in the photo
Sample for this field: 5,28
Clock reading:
1,00
